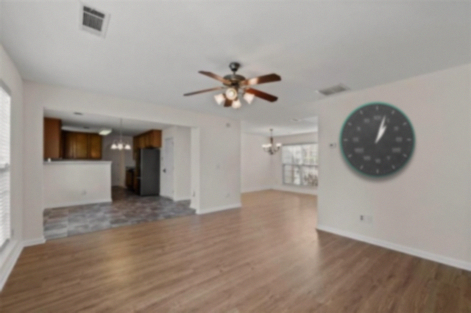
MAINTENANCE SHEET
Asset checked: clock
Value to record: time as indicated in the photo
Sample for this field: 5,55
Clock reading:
1,03
